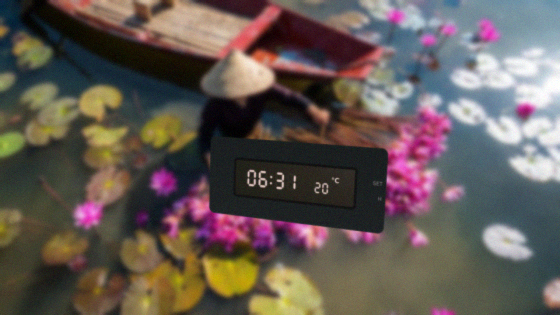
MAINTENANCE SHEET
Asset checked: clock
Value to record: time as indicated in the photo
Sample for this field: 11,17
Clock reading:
6,31
